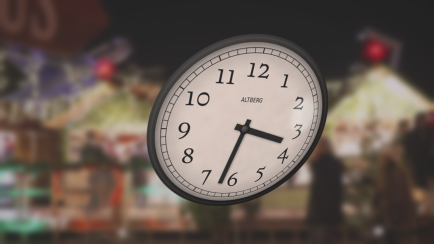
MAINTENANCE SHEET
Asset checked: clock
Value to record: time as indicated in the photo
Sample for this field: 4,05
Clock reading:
3,32
